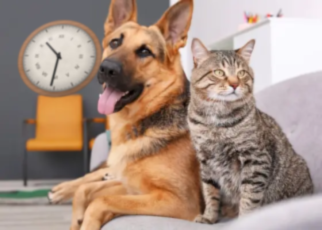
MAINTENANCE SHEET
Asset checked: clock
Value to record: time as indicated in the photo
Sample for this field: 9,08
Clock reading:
10,31
